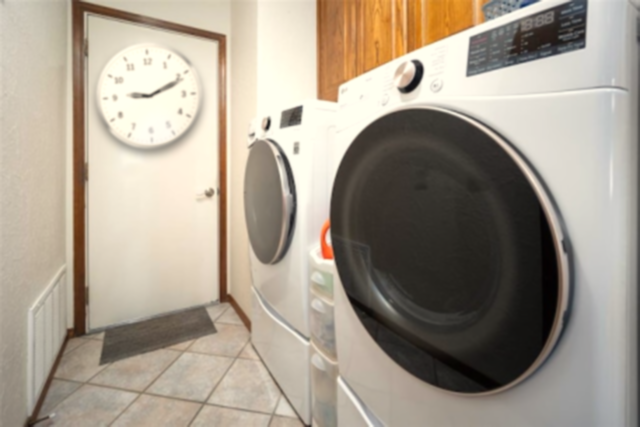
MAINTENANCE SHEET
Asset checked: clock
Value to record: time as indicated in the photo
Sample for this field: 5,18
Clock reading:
9,11
